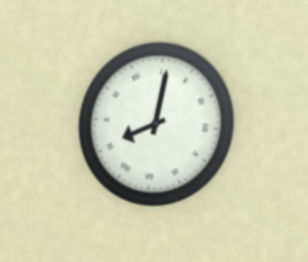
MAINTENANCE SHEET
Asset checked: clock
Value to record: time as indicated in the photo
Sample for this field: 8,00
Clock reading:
9,06
